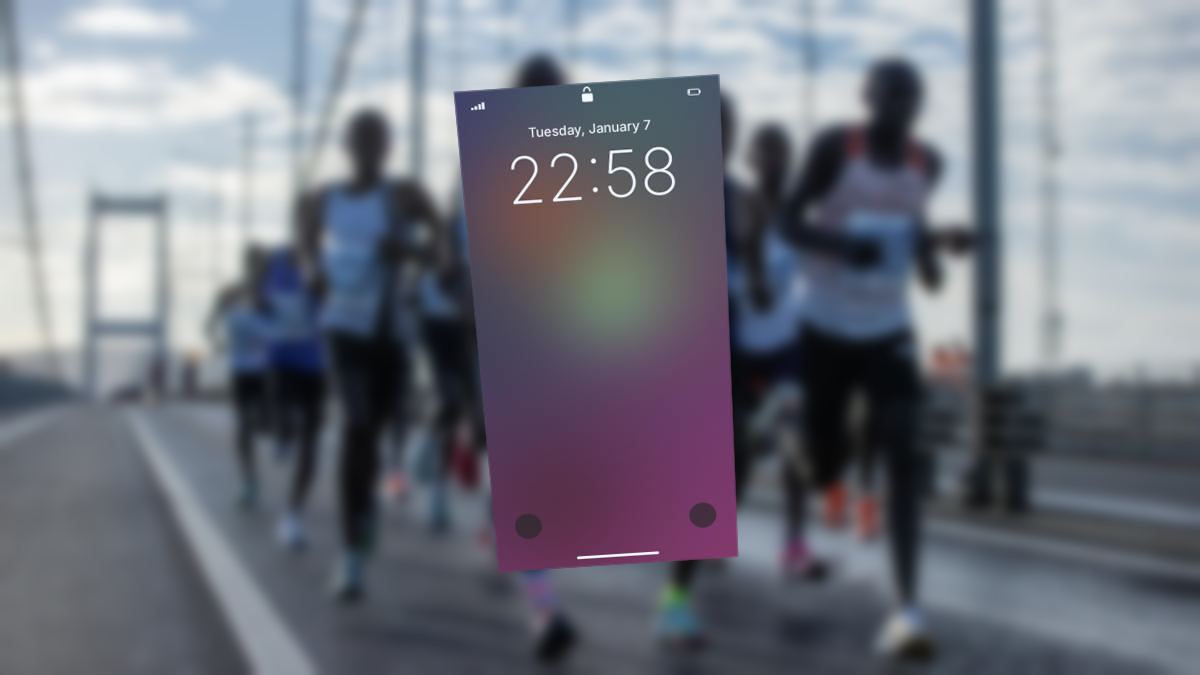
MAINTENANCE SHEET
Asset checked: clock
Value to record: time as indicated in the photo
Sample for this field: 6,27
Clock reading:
22,58
